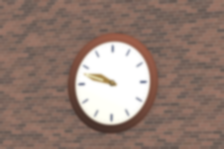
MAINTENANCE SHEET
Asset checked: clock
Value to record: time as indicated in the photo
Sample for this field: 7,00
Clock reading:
9,48
